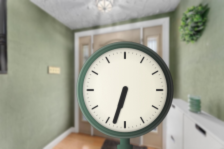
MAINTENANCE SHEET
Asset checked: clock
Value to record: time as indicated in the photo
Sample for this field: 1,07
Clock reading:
6,33
